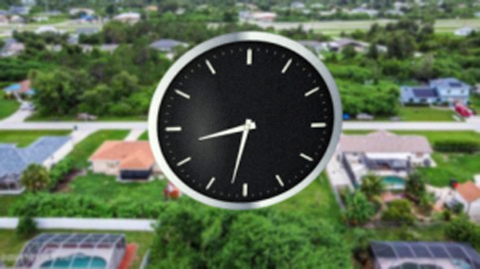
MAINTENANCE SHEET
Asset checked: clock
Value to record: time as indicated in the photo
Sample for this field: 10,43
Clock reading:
8,32
